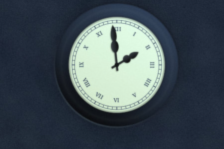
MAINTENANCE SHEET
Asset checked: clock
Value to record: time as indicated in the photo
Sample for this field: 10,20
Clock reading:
1,59
